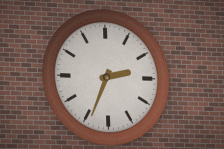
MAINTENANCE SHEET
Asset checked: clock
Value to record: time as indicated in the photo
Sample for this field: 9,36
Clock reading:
2,34
